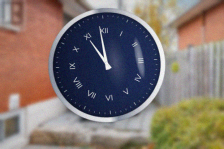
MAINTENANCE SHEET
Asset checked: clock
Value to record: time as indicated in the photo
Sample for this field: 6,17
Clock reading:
10,59
